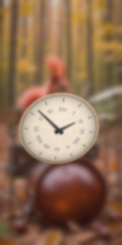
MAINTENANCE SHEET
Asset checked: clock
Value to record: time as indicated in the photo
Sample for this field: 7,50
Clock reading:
1,52
